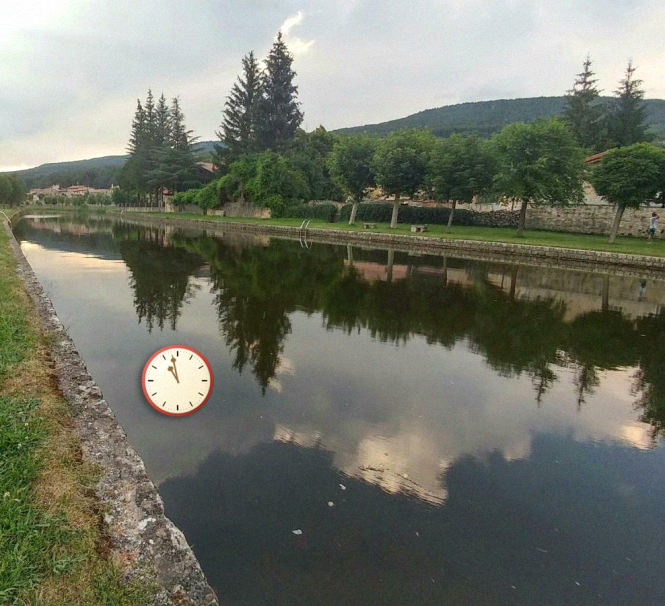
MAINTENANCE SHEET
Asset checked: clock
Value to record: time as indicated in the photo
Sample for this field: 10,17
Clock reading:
10,58
